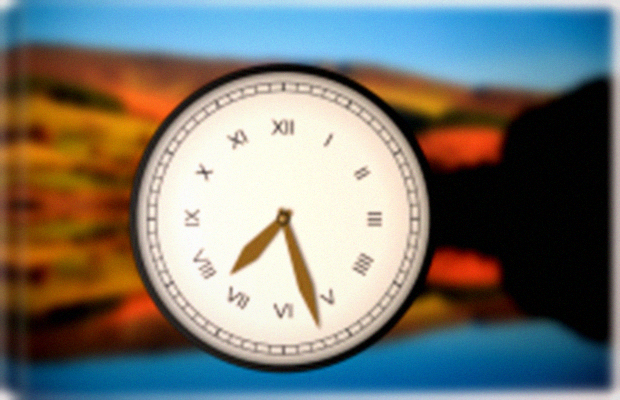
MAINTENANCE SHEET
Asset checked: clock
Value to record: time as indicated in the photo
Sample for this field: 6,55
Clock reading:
7,27
